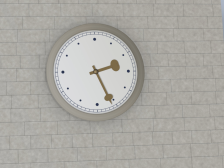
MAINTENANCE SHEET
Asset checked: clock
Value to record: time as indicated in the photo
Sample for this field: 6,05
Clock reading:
2,26
